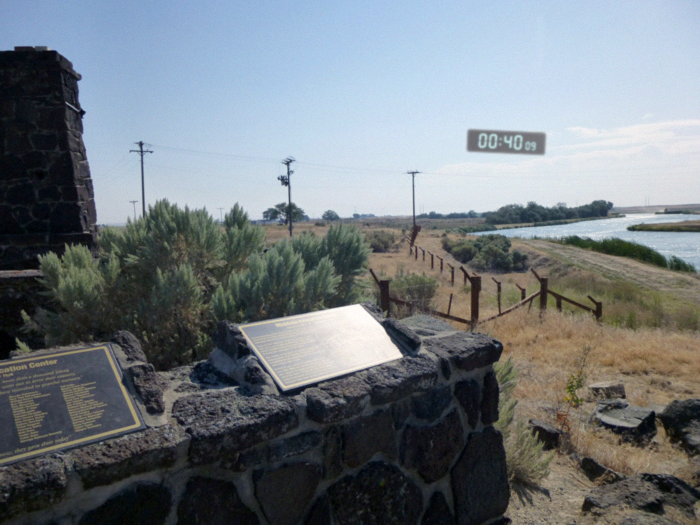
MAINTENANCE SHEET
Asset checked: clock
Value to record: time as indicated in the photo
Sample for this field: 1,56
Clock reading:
0,40
